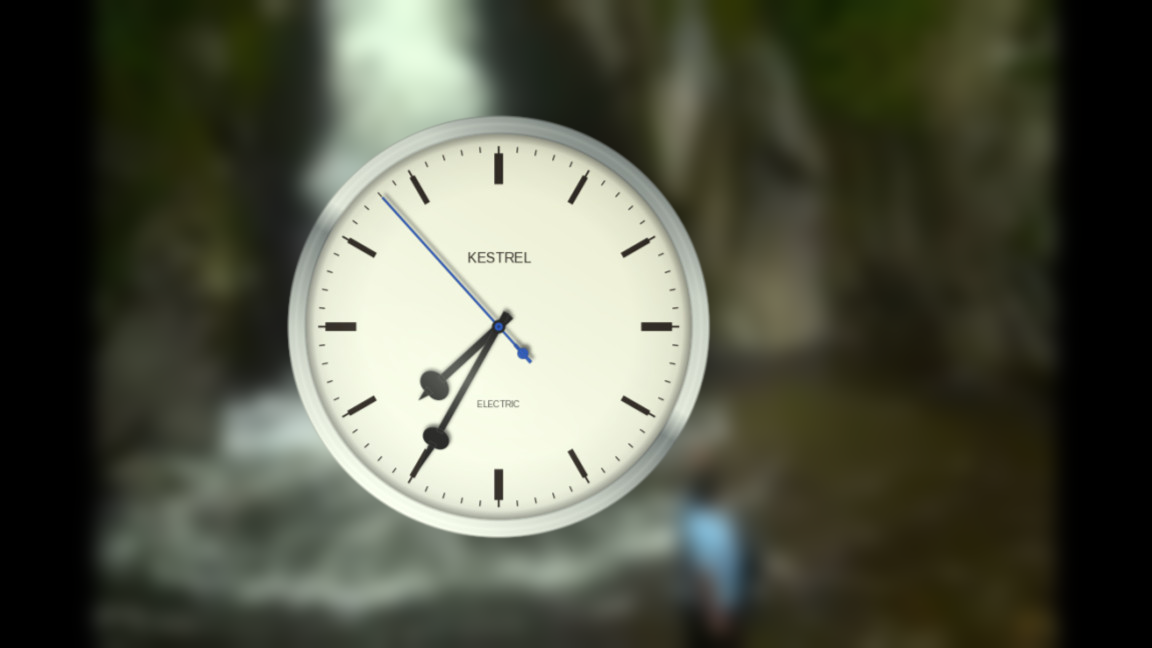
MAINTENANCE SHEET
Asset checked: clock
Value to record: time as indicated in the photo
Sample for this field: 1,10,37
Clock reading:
7,34,53
